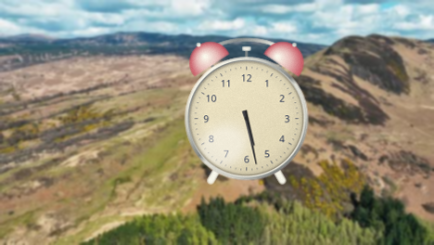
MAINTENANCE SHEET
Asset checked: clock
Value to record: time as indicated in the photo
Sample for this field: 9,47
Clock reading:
5,28
